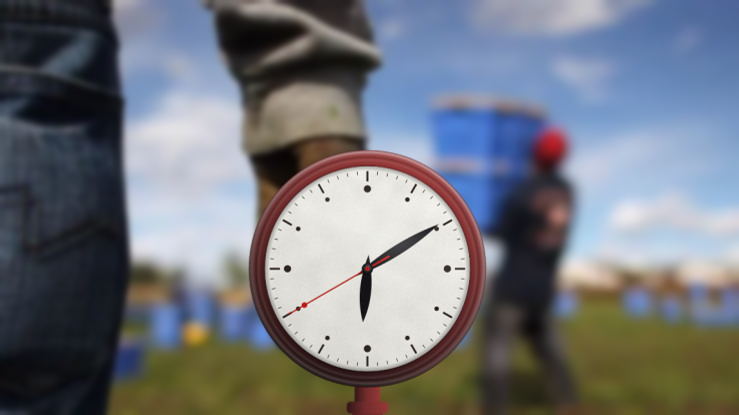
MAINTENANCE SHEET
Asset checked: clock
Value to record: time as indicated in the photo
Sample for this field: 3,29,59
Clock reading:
6,09,40
